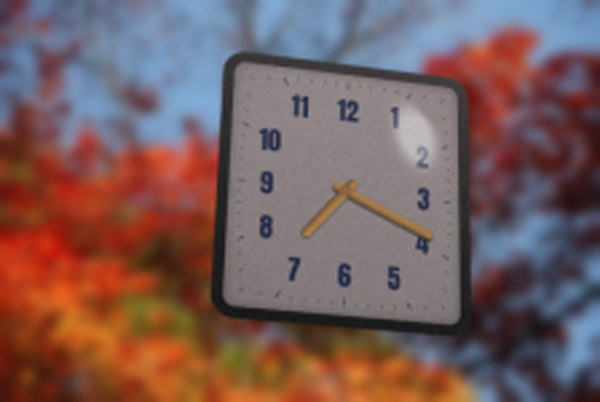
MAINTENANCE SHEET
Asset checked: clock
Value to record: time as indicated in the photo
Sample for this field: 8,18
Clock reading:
7,19
